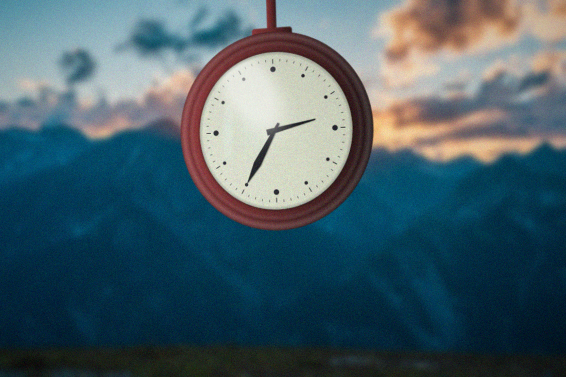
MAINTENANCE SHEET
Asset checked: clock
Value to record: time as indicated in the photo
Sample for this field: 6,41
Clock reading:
2,35
